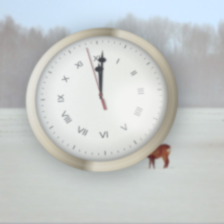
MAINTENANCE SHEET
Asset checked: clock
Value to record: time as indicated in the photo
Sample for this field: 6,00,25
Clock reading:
12,00,58
